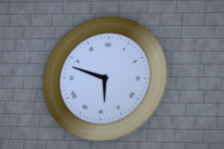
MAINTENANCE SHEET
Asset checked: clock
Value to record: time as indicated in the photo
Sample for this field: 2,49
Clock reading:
5,48
